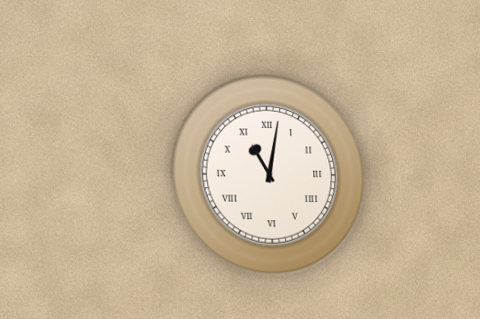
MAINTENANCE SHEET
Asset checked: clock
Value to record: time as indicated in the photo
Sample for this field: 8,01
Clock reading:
11,02
